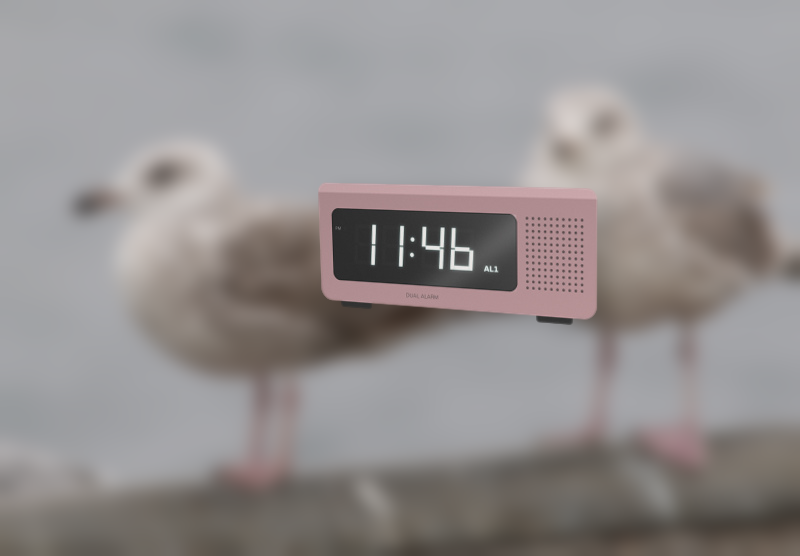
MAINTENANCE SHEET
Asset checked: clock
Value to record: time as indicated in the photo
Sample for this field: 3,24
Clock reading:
11,46
